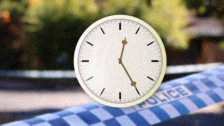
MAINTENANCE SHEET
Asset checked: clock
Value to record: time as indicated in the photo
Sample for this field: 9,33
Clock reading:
12,25
